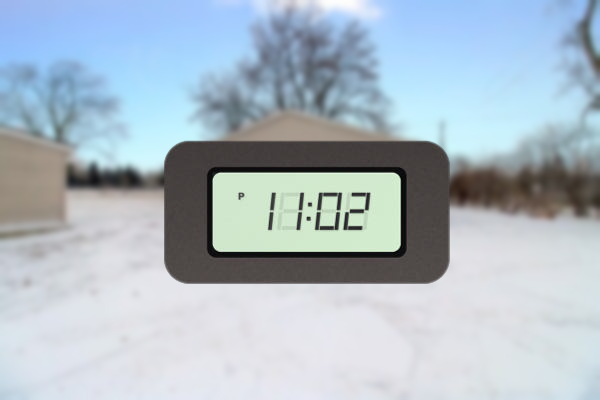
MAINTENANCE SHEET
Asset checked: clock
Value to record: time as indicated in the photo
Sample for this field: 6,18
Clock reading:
11,02
